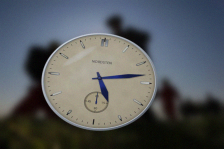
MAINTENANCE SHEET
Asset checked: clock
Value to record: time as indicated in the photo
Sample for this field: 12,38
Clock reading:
5,13
